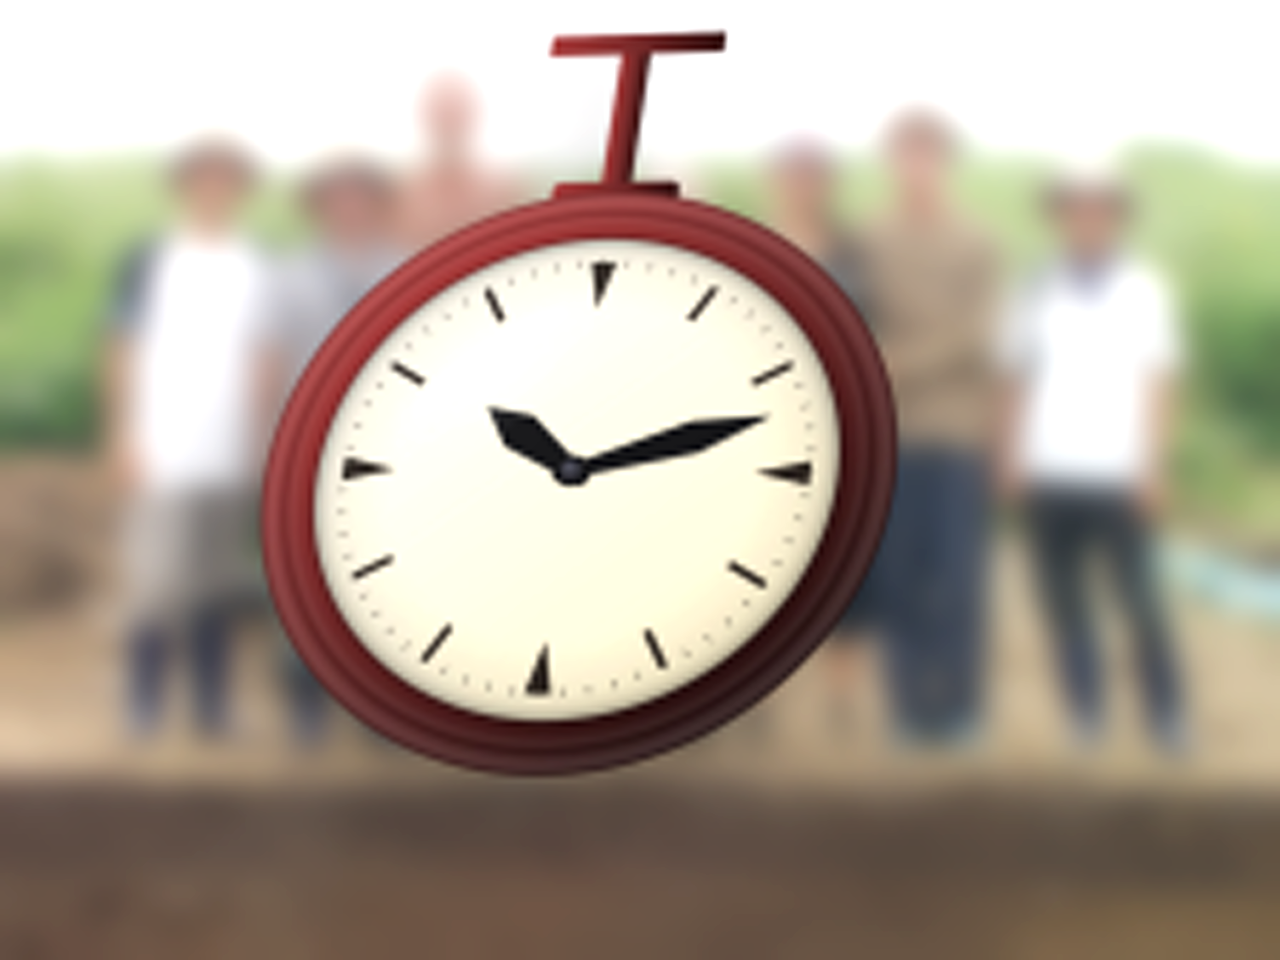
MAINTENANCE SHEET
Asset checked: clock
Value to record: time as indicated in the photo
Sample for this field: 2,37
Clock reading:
10,12
